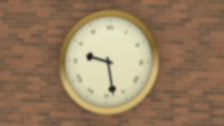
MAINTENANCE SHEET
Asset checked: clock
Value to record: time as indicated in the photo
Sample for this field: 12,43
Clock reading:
9,28
